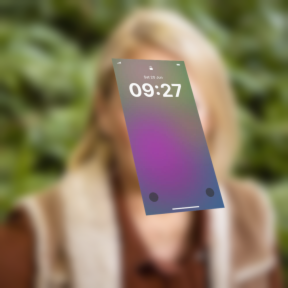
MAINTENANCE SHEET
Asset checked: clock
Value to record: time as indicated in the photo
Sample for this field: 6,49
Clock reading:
9,27
